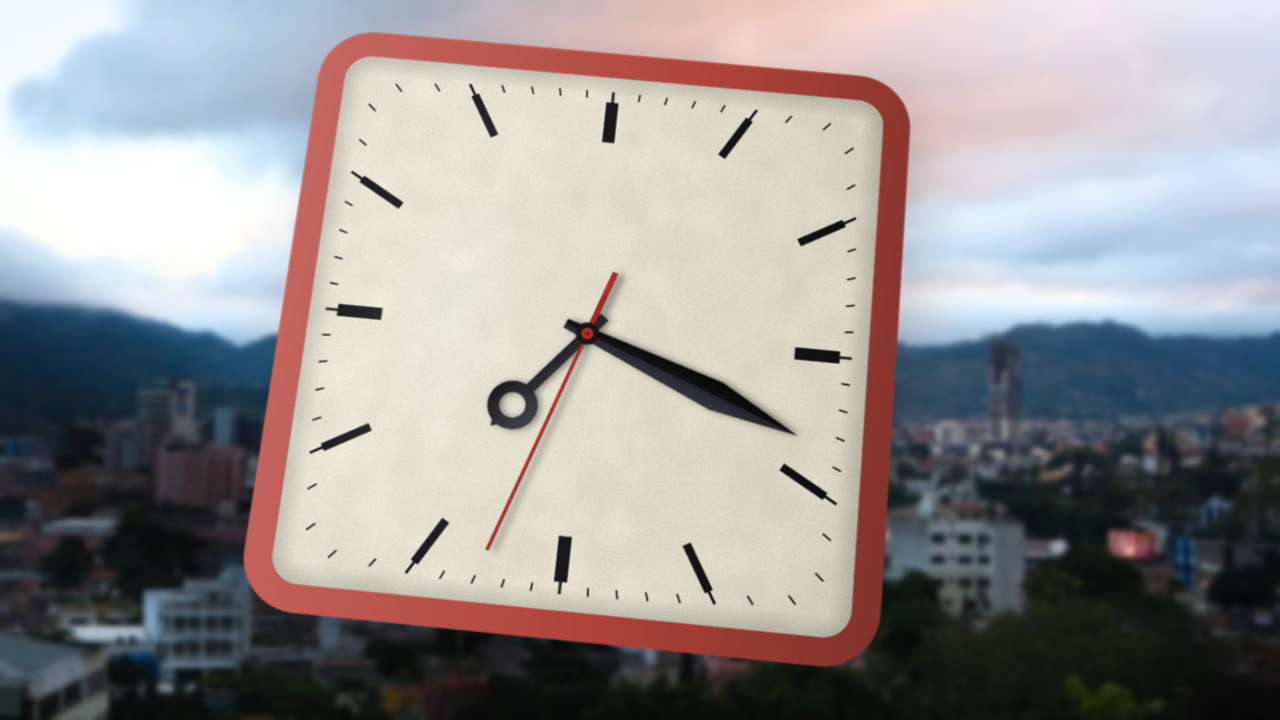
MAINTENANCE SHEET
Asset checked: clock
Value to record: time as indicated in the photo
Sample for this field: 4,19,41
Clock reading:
7,18,33
